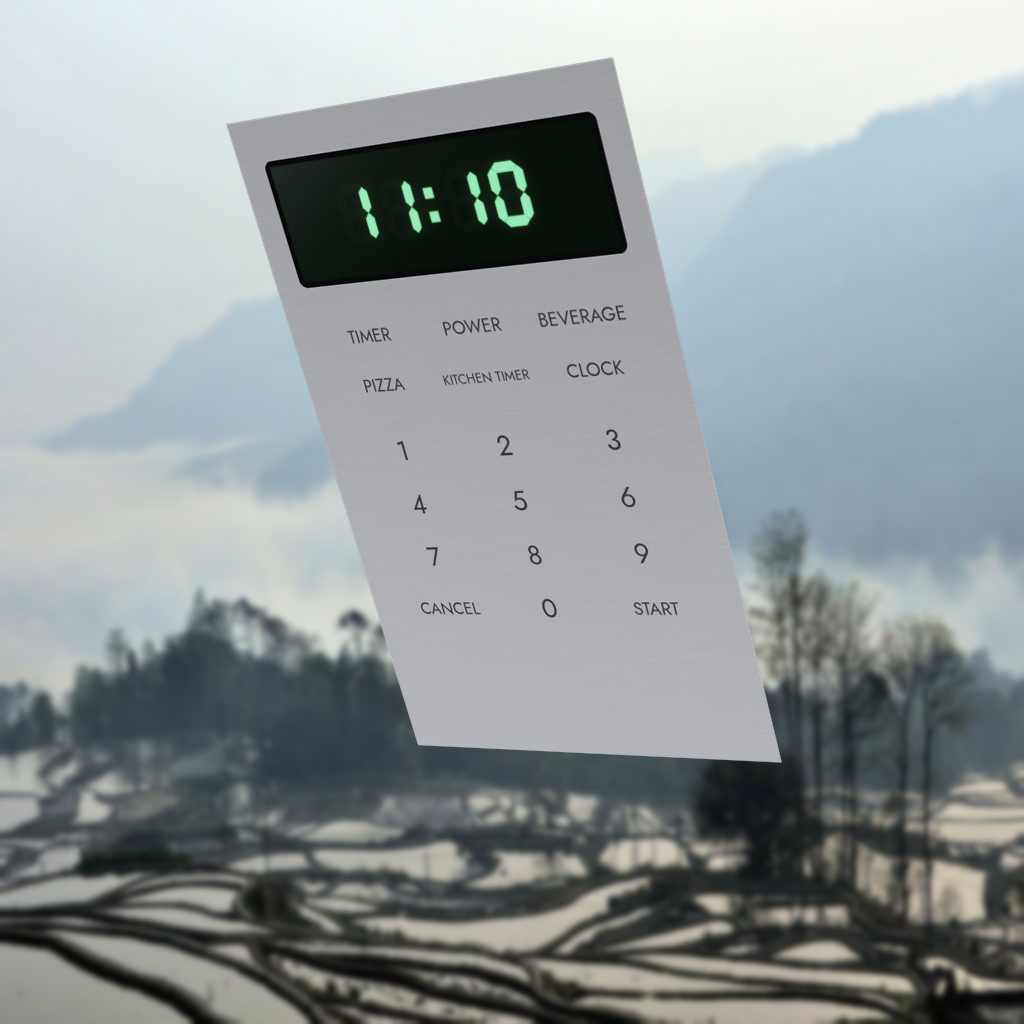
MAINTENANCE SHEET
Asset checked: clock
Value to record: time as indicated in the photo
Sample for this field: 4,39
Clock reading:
11,10
